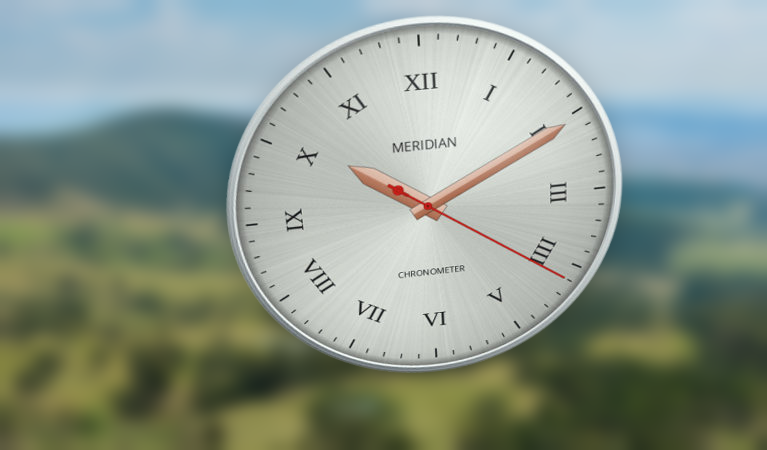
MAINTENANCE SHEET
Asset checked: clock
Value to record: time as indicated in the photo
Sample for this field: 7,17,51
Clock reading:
10,10,21
